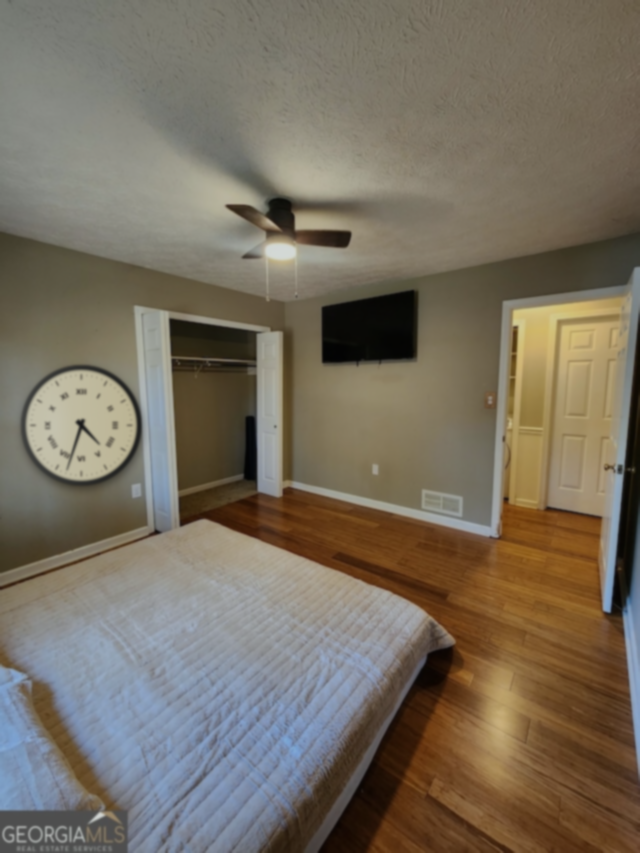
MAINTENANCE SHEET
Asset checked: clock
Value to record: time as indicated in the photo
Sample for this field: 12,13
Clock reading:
4,33
